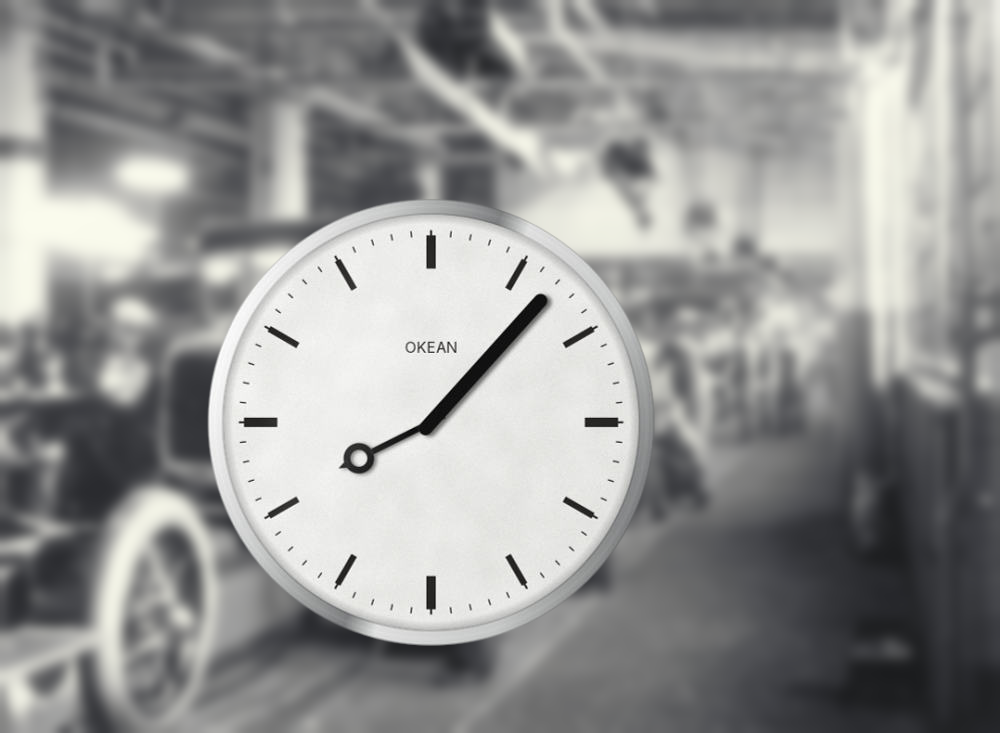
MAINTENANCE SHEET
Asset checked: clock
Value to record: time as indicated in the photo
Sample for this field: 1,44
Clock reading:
8,07
